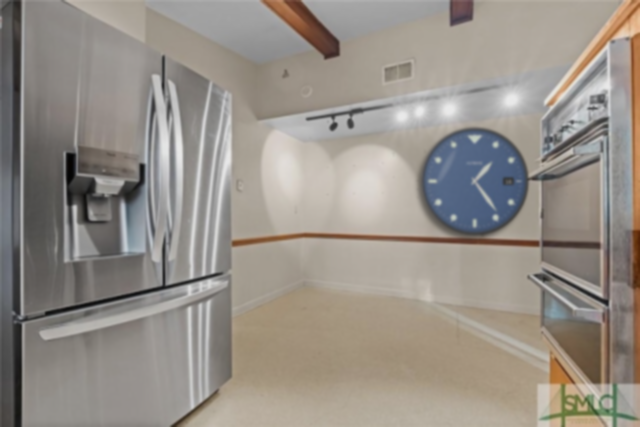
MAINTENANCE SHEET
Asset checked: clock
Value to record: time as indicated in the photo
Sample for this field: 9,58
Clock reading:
1,24
